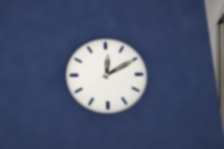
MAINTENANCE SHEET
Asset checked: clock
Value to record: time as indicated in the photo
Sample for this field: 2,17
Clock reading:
12,10
